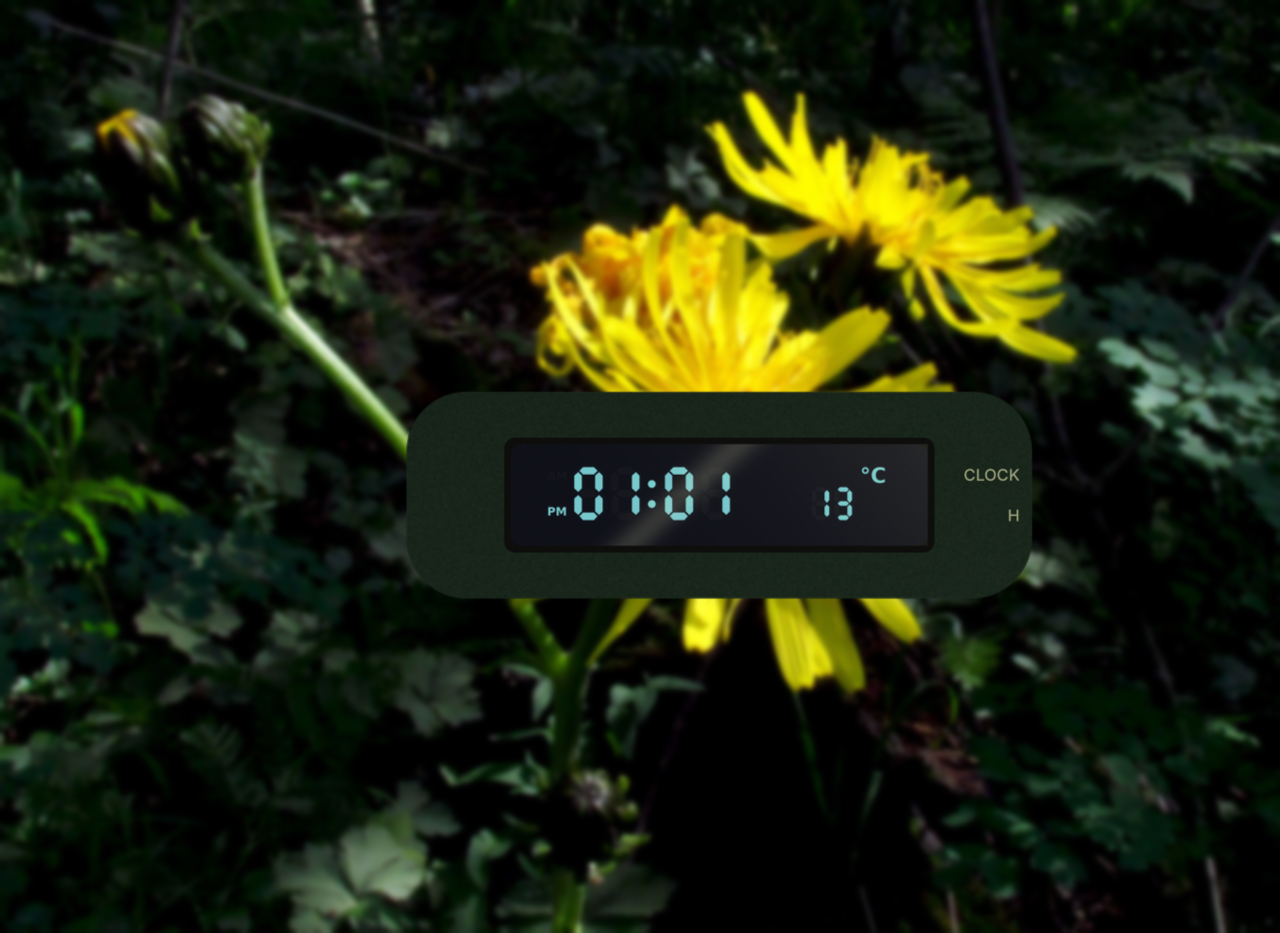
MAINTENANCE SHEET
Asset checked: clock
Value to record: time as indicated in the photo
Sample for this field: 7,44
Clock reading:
1,01
